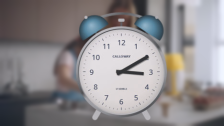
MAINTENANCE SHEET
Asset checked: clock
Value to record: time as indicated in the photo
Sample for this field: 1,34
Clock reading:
3,10
